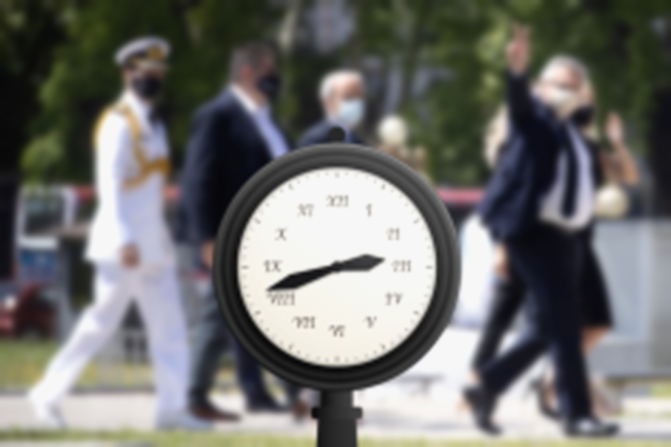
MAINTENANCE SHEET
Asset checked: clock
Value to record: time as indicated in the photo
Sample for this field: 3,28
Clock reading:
2,42
